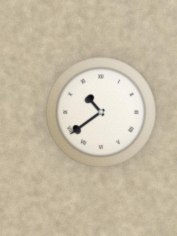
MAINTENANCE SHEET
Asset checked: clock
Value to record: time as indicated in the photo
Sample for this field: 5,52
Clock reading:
10,39
